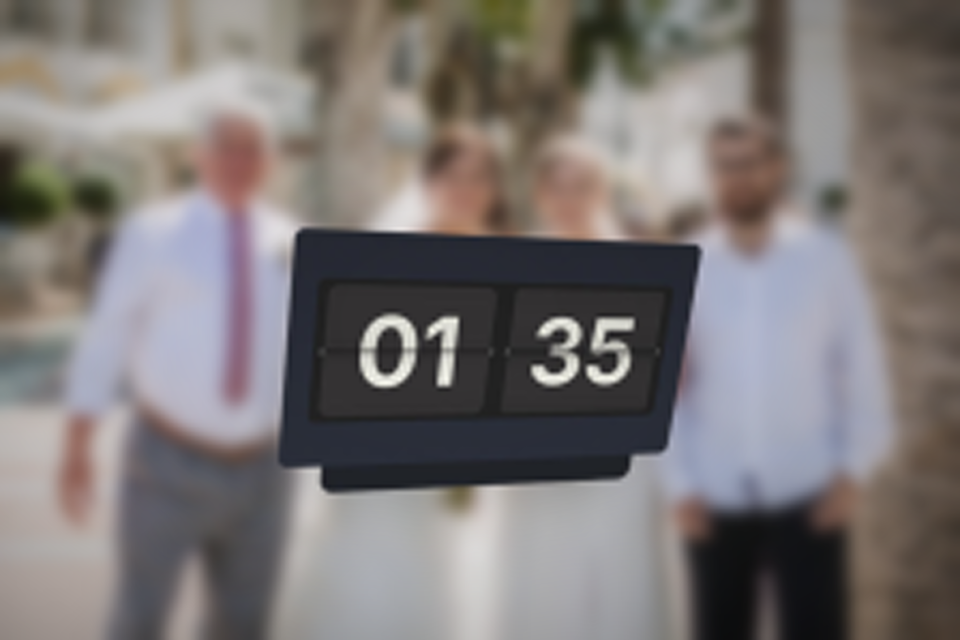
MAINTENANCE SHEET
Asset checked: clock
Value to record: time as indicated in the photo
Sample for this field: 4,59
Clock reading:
1,35
